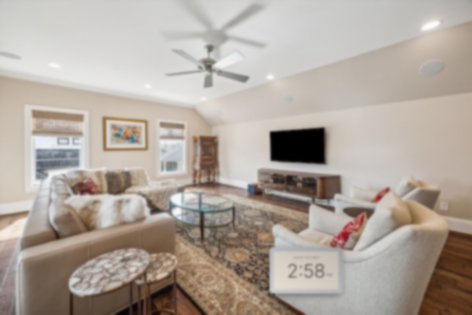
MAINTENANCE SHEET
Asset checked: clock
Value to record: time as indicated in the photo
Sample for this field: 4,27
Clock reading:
2,58
